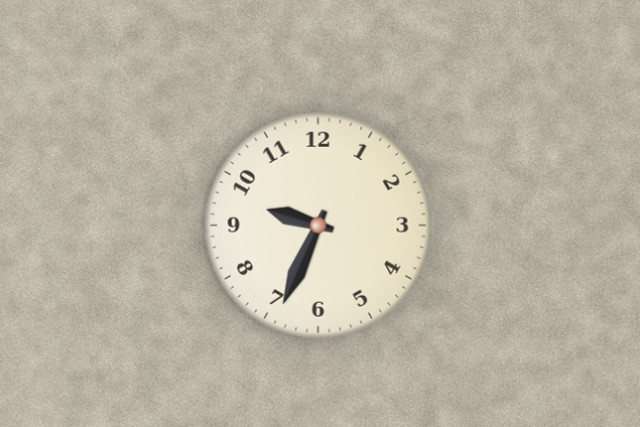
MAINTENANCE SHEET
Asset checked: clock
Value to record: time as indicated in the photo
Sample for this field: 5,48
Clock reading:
9,34
